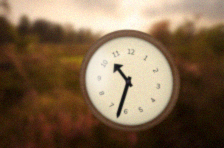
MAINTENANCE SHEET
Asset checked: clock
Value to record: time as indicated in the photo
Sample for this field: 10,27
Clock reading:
10,32
